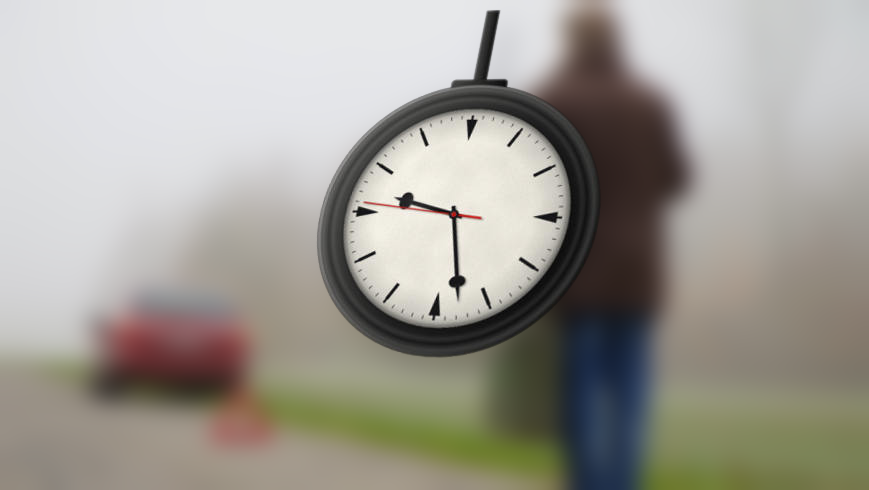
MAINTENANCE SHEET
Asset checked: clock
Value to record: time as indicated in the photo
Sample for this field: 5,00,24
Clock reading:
9,27,46
